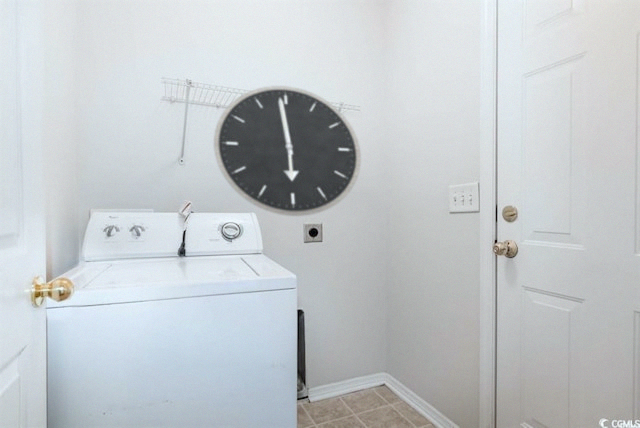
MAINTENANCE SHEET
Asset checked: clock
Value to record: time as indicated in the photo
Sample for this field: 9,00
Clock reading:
5,59
